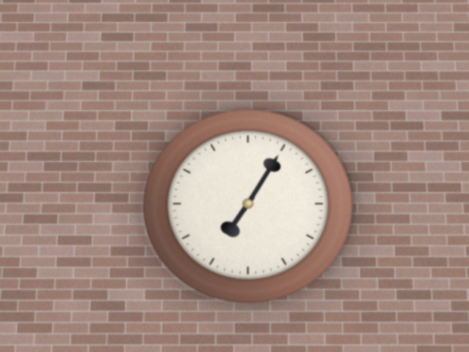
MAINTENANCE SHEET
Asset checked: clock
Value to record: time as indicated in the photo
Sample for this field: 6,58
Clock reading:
7,05
